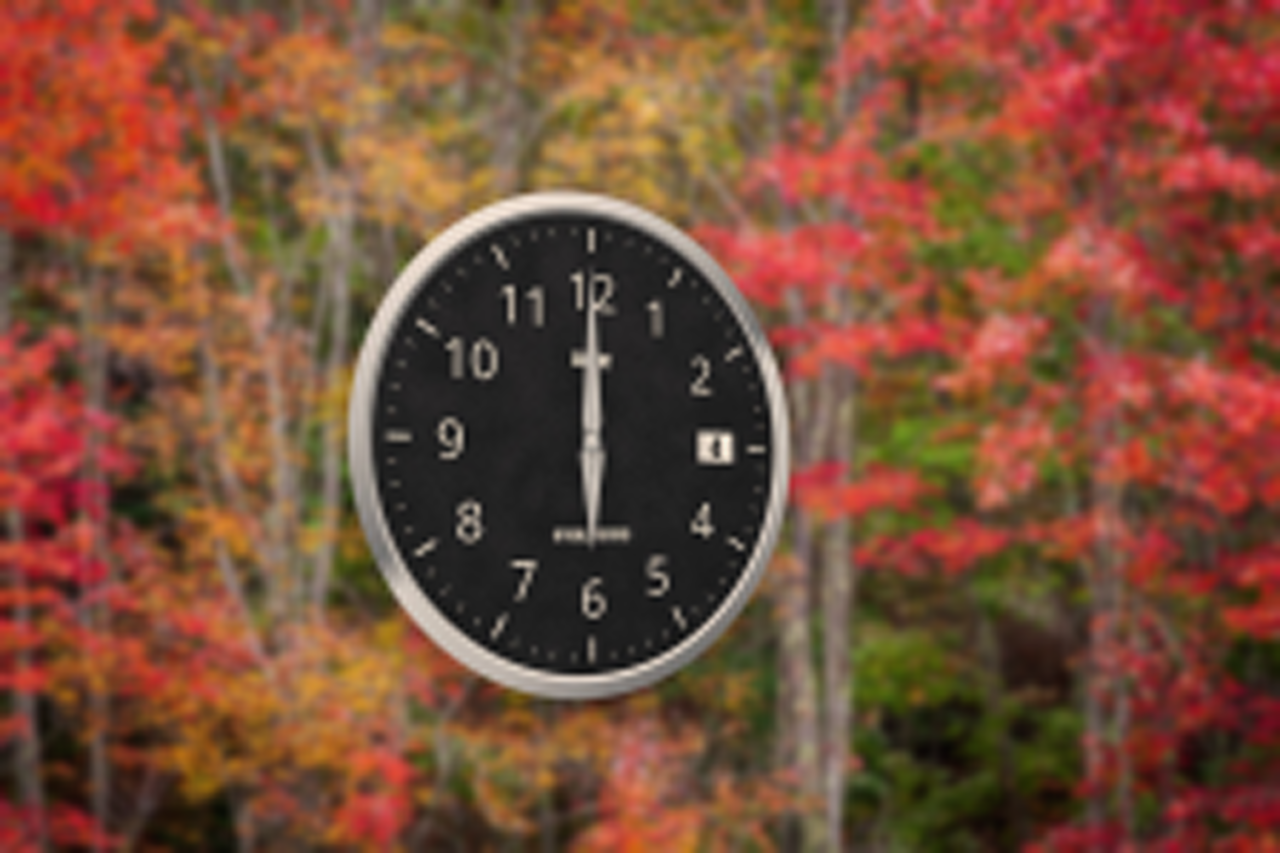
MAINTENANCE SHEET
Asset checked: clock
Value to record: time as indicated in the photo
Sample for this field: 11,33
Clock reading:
6,00
